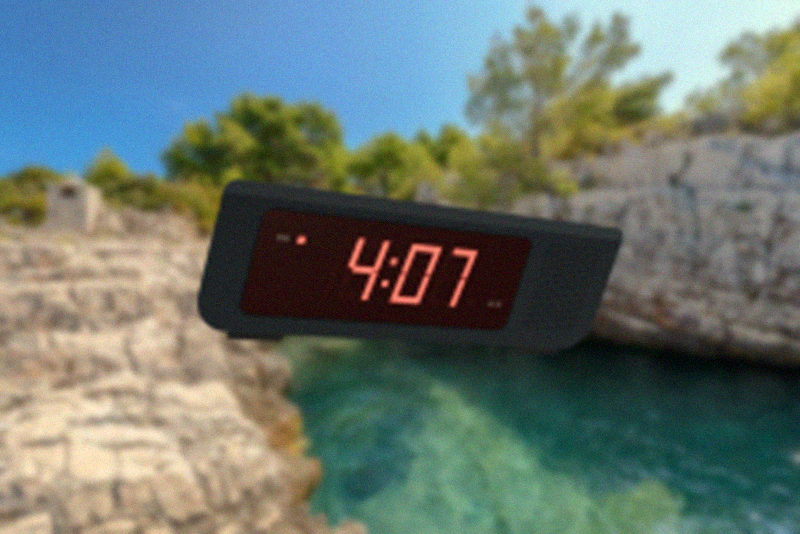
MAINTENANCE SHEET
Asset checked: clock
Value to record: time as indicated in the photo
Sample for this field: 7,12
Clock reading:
4,07
